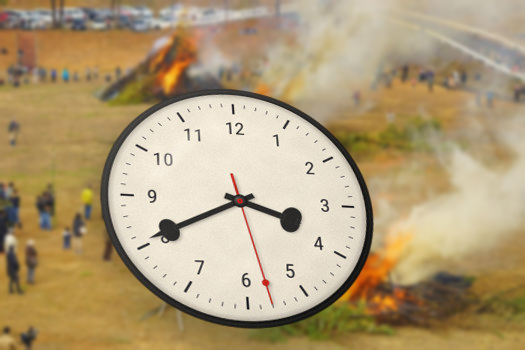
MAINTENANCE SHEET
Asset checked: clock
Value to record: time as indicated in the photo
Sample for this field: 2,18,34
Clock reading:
3,40,28
